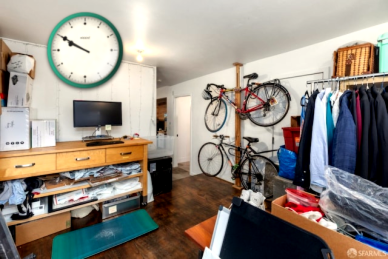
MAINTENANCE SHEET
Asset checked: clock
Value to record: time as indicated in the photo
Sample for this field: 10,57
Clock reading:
9,50
